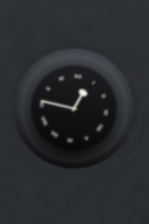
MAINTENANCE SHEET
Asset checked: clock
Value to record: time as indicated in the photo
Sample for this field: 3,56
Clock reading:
12,46
